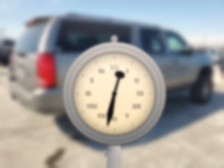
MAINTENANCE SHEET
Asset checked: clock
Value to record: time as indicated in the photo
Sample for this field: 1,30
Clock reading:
12,32
